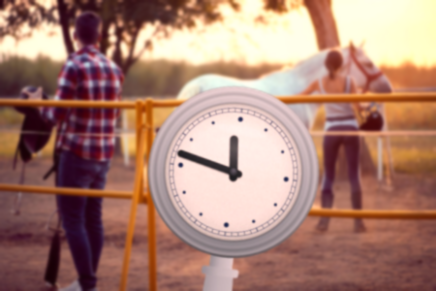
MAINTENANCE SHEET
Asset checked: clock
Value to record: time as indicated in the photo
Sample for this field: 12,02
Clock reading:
11,47
